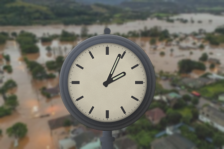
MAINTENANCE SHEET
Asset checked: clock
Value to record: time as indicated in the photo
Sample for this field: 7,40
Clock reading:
2,04
